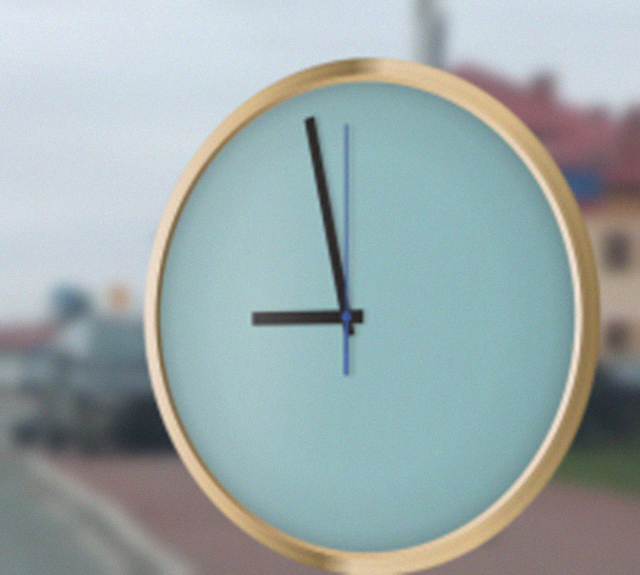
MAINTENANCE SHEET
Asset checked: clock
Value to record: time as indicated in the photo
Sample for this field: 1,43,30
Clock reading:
8,58,00
